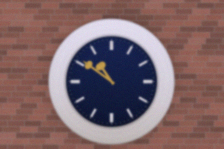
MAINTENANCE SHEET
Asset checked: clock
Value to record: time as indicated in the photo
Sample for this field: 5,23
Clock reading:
10,51
